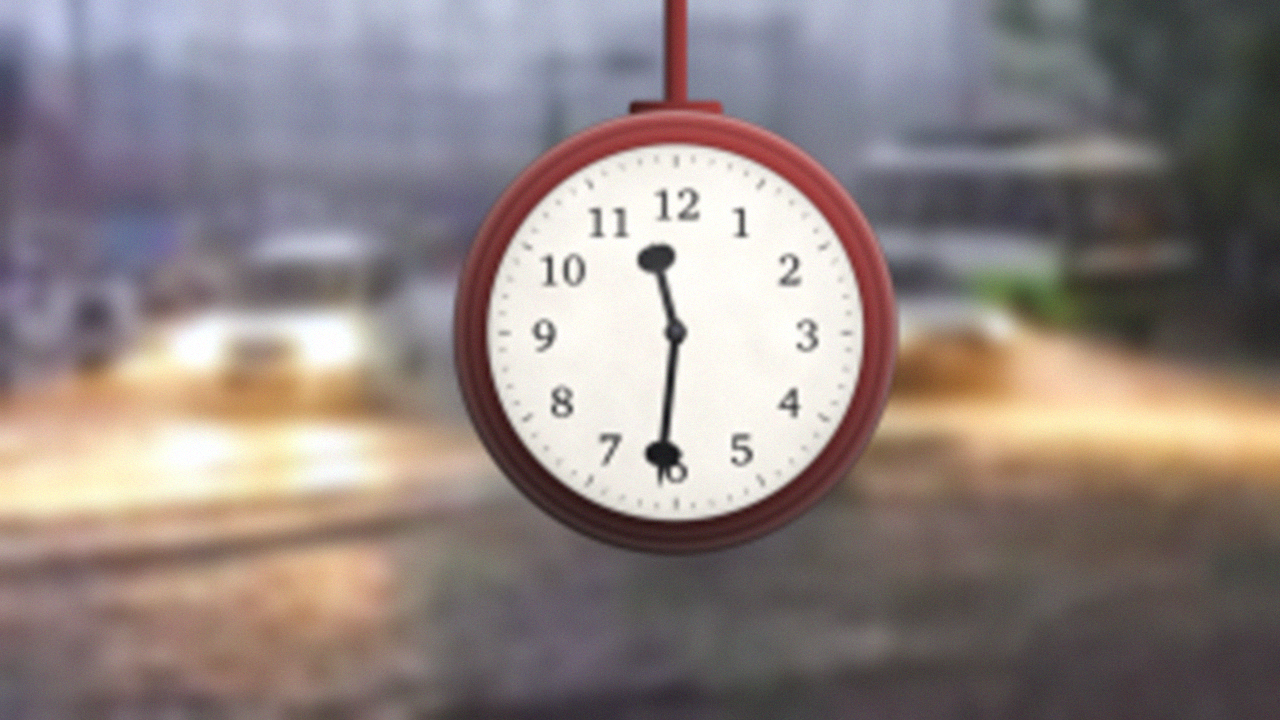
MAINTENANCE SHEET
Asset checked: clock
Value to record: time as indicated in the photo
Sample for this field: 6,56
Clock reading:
11,31
